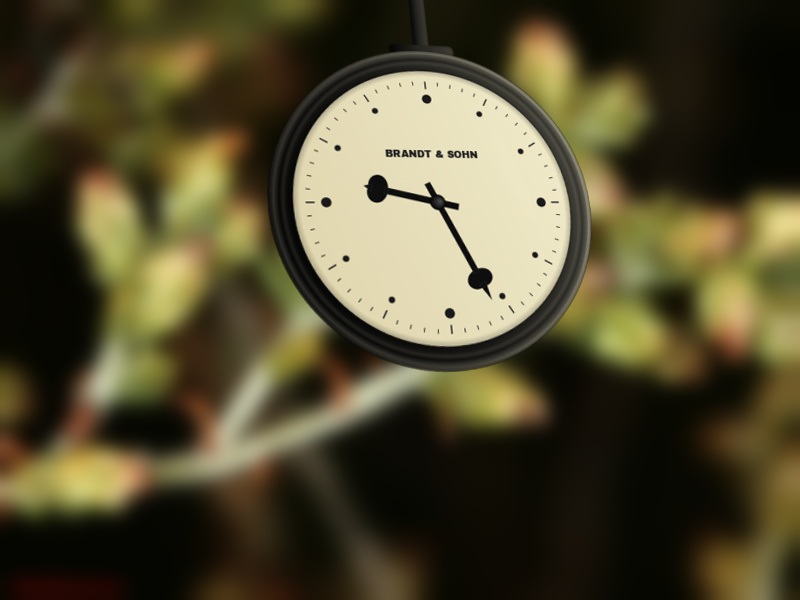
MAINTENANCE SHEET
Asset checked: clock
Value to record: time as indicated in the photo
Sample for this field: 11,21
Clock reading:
9,26
